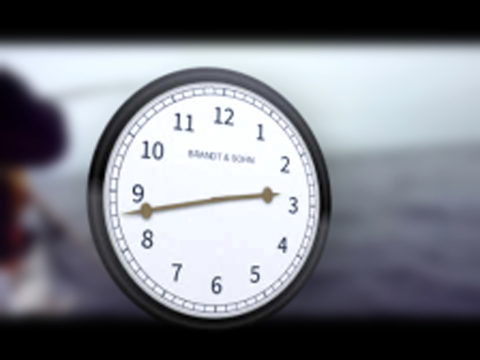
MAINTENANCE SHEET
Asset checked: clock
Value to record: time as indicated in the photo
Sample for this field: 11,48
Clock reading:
2,43
